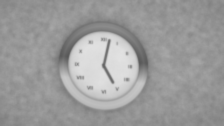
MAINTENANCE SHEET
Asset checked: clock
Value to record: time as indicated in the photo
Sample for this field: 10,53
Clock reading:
5,02
